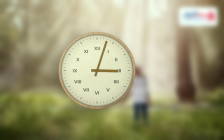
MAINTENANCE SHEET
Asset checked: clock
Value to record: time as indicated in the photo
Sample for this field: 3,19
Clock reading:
3,03
